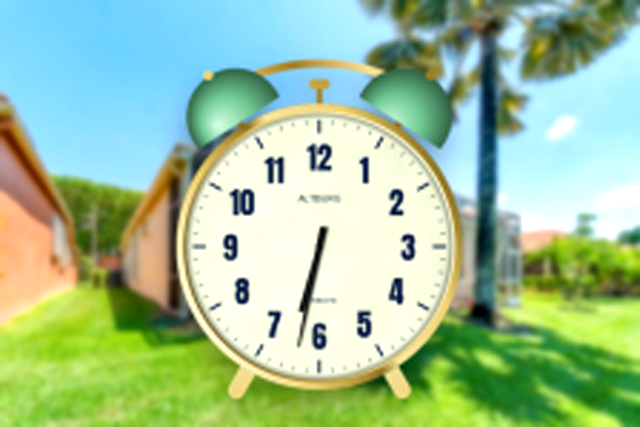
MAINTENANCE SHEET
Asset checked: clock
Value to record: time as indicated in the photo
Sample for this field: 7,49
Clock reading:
6,32
